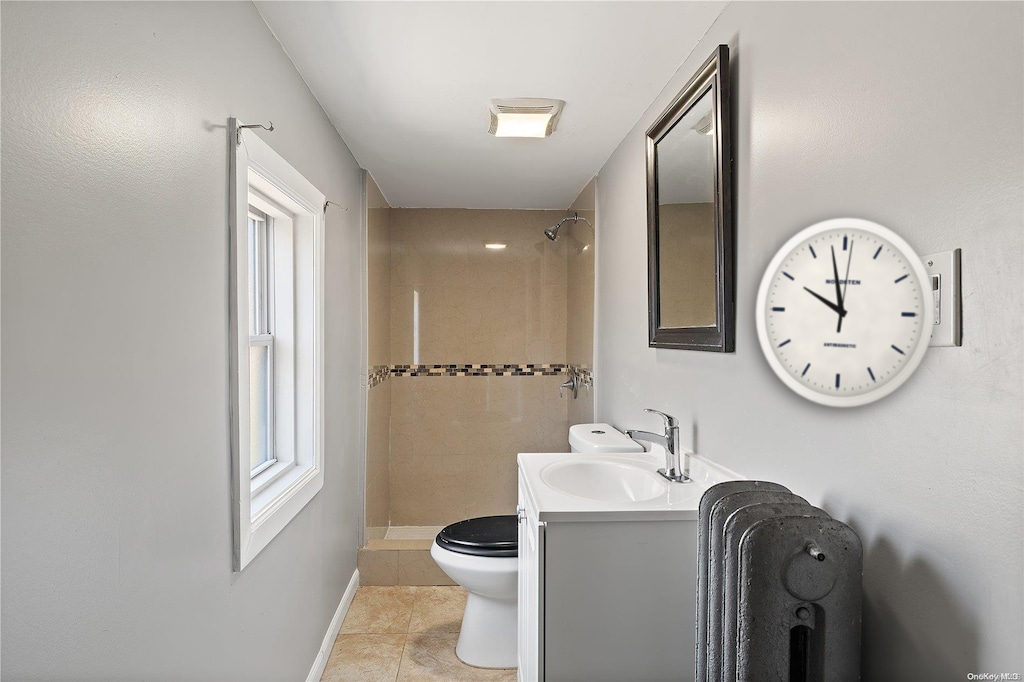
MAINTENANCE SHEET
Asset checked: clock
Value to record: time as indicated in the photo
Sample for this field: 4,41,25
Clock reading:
9,58,01
